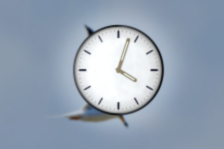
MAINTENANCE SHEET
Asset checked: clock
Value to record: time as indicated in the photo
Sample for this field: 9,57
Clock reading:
4,03
